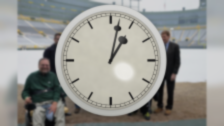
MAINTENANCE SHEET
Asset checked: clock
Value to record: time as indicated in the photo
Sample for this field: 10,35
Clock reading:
1,02
